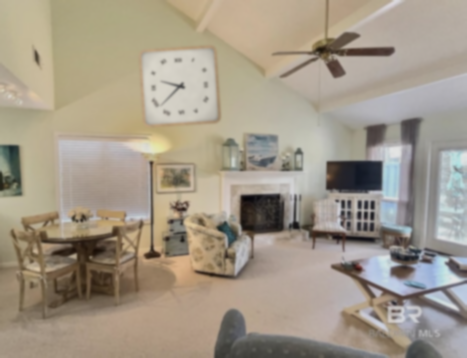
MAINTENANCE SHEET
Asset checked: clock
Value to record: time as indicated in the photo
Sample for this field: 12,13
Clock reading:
9,38
